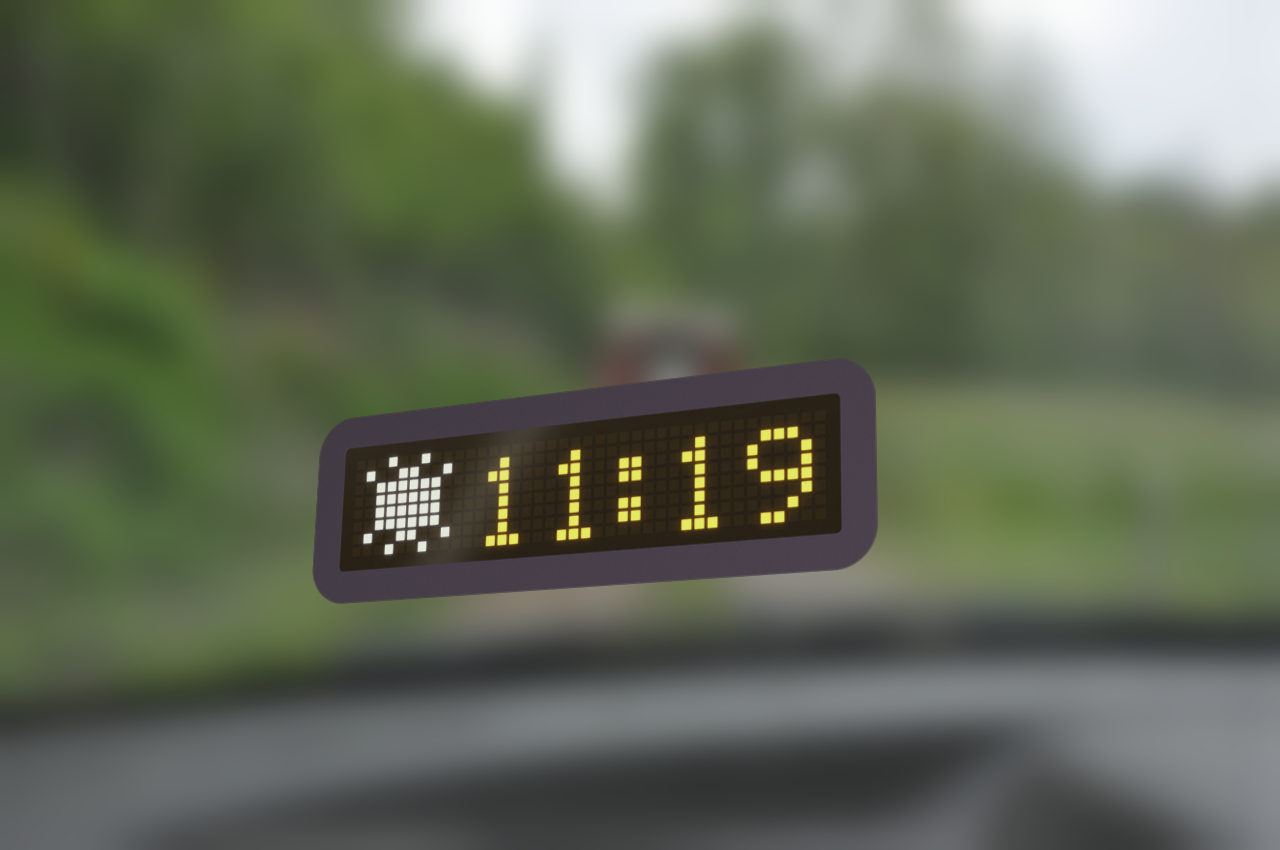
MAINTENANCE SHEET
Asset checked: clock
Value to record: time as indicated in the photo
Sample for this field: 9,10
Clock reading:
11,19
